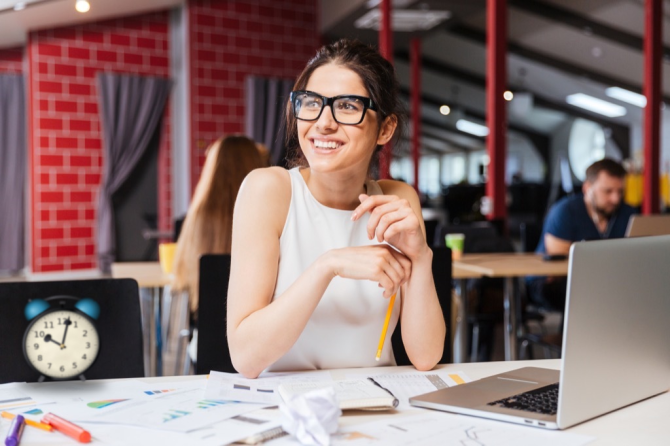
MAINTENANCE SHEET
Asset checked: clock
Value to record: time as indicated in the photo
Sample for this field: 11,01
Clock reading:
10,02
